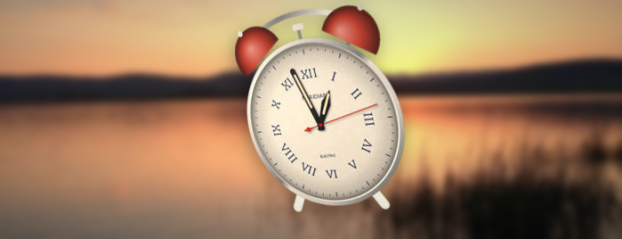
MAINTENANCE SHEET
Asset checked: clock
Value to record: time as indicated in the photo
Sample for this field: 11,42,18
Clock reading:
12,57,13
